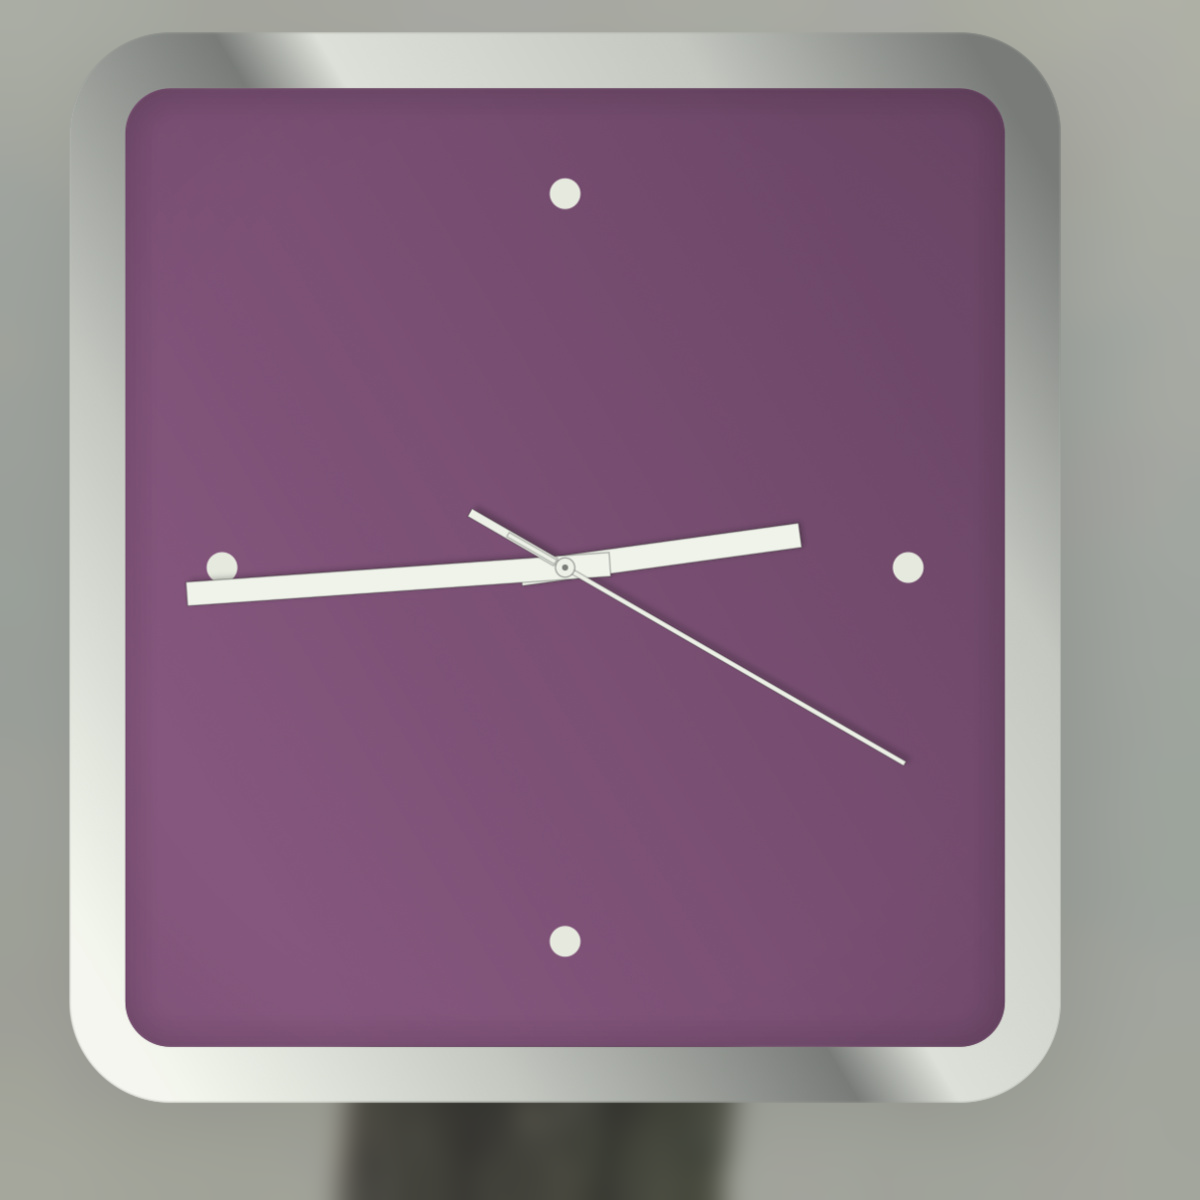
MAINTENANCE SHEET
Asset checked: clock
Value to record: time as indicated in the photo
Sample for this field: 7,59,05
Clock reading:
2,44,20
